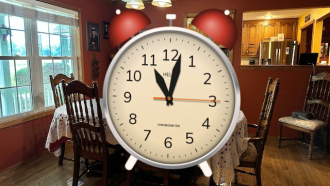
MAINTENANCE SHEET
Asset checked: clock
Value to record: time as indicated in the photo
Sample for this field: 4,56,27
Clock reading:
11,02,15
